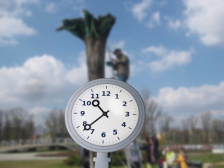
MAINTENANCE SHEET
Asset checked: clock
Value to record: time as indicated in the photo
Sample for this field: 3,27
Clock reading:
10,38
